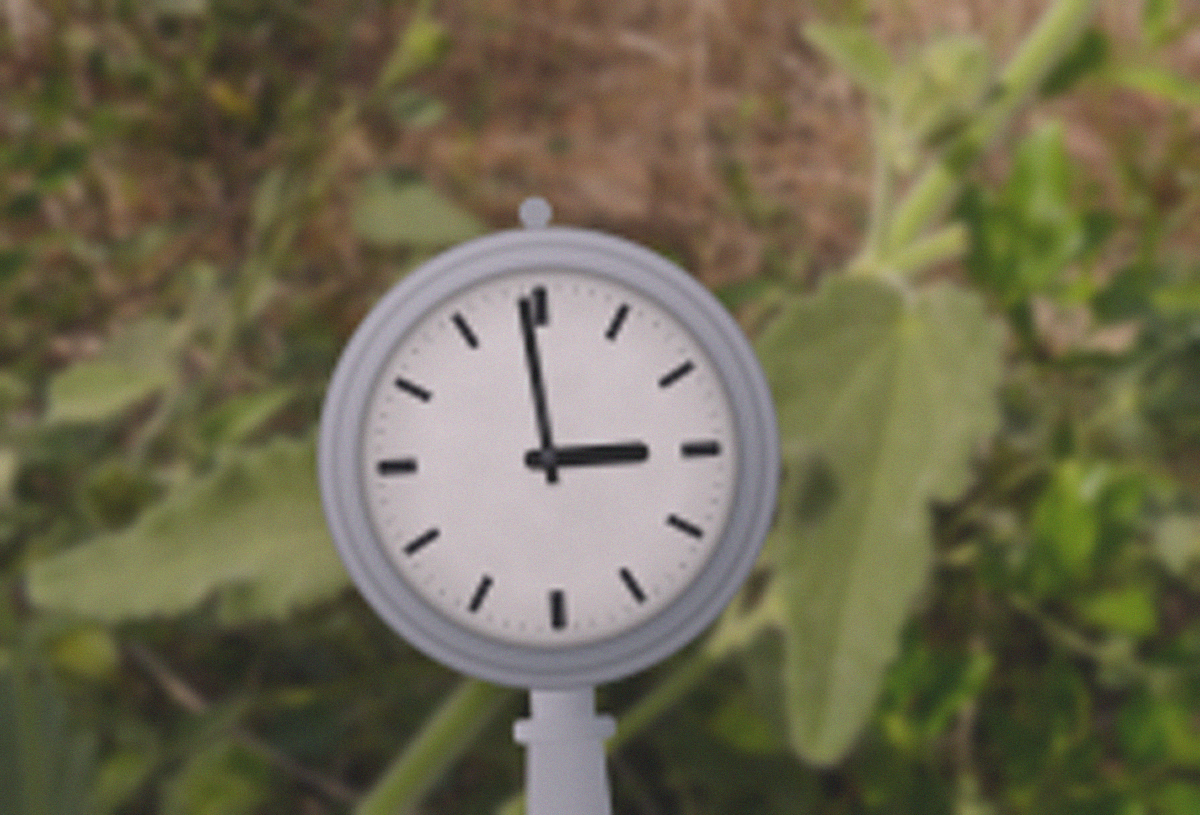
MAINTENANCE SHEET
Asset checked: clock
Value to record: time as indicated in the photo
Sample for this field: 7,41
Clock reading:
2,59
